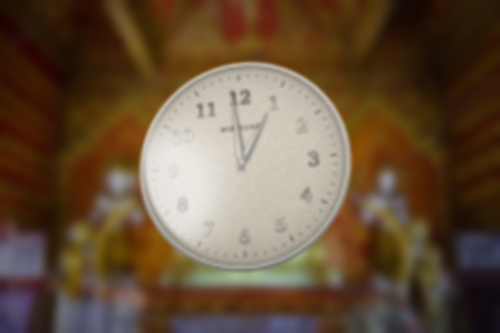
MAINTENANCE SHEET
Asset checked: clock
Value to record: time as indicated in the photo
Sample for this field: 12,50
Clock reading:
12,59
